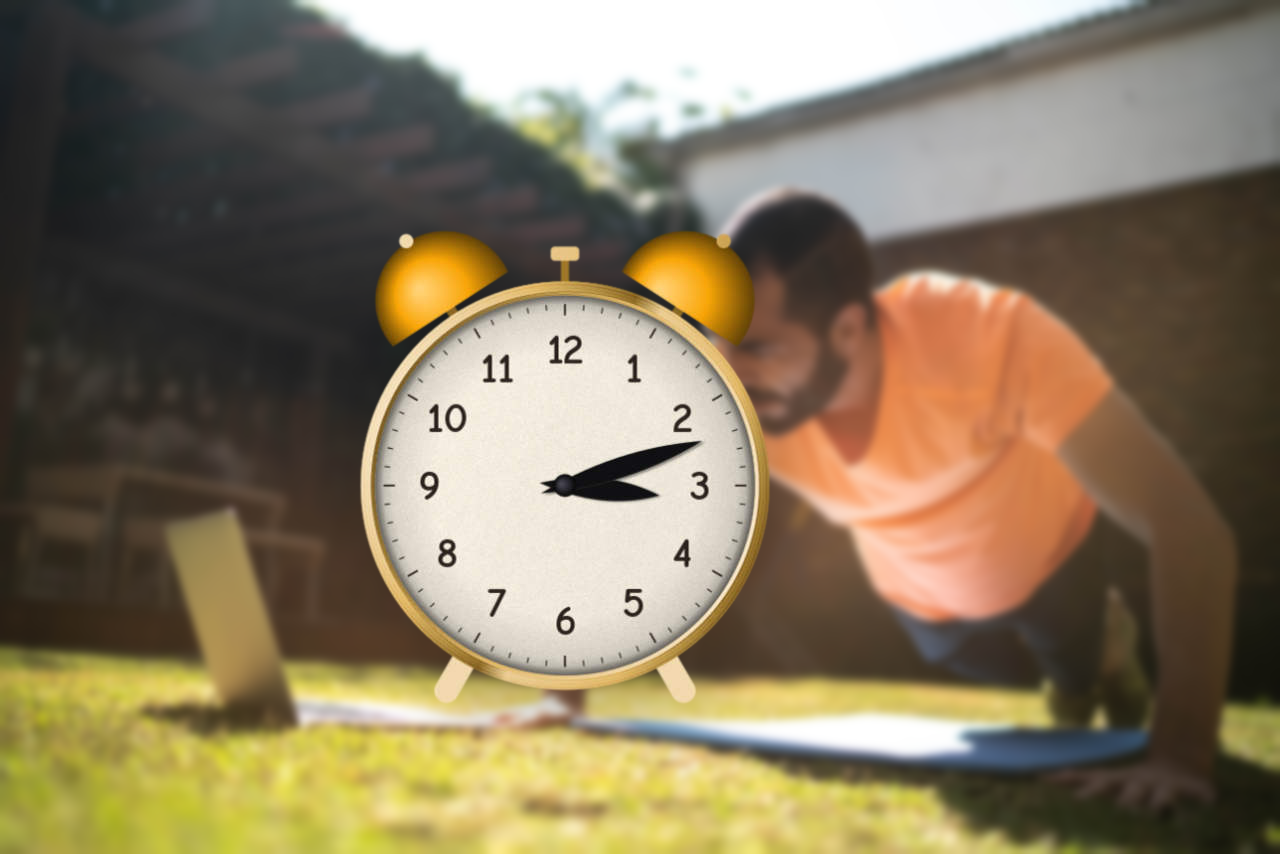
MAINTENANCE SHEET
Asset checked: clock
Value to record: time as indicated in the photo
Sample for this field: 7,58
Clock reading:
3,12
